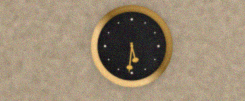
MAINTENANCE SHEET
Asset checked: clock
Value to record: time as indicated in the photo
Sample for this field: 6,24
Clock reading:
5,31
